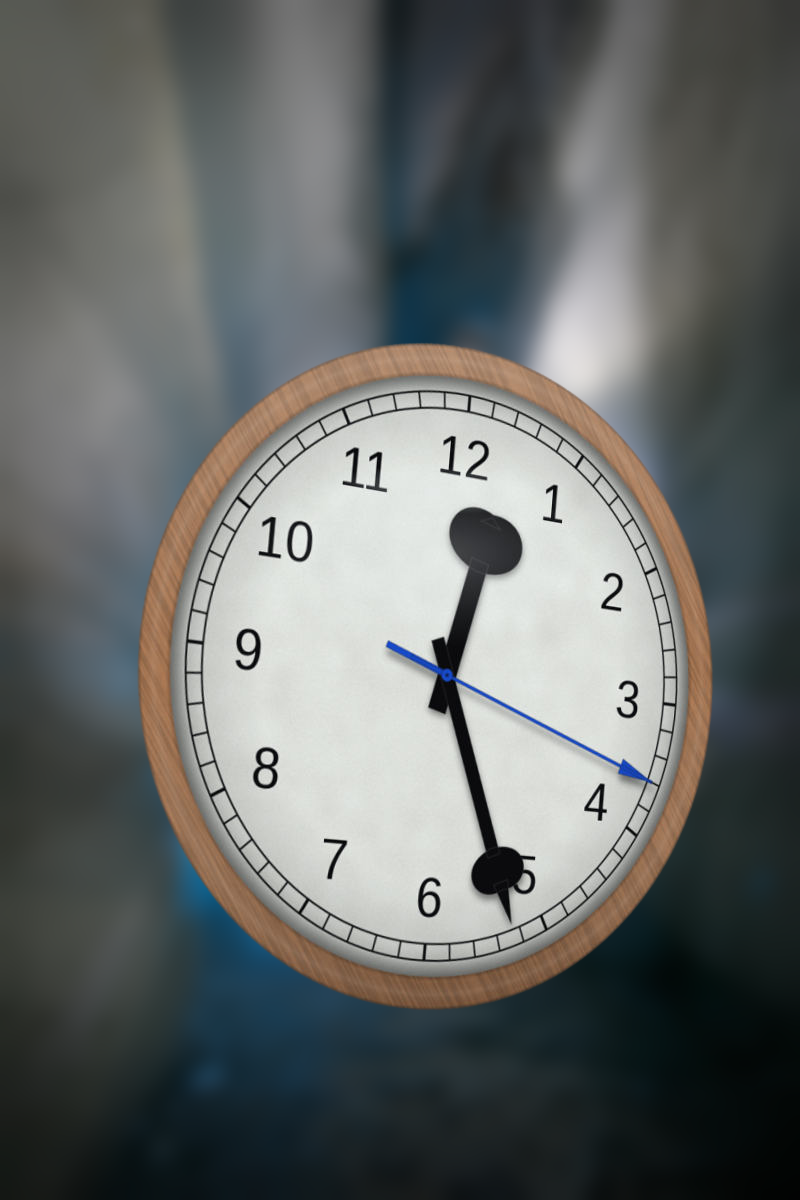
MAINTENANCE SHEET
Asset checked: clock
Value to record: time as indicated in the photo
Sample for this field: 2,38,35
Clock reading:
12,26,18
